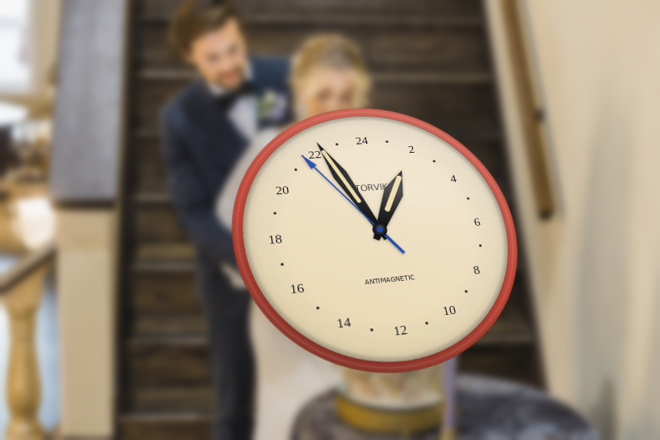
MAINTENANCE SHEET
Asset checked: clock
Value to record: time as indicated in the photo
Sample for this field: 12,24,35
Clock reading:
1,55,54
